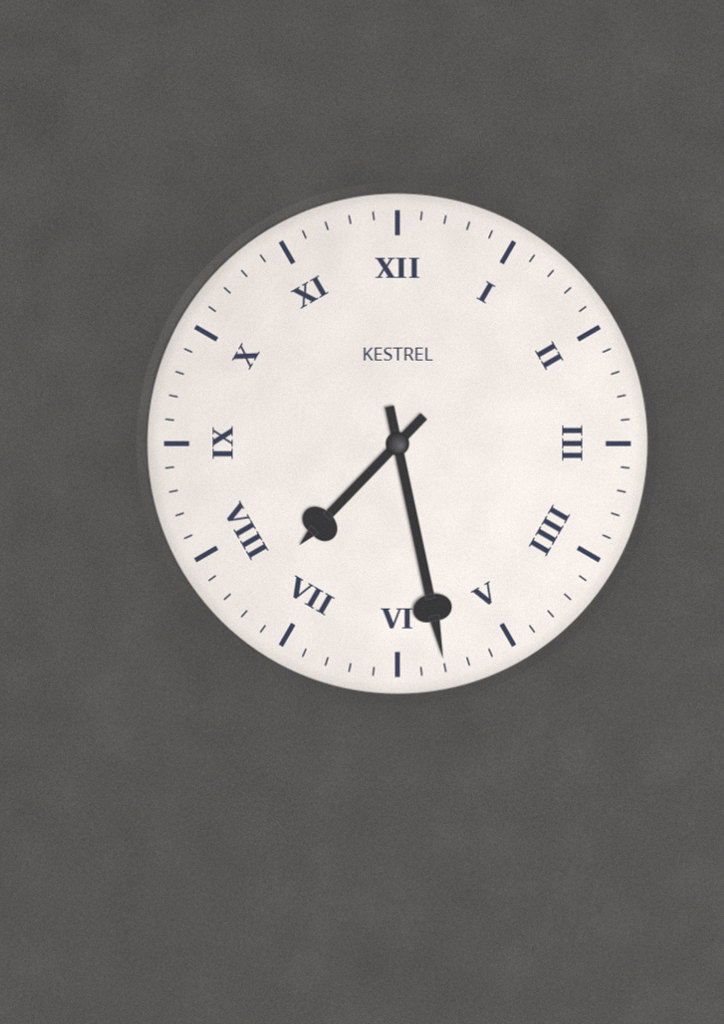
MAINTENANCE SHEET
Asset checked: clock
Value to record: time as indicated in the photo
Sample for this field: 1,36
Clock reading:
7,28
